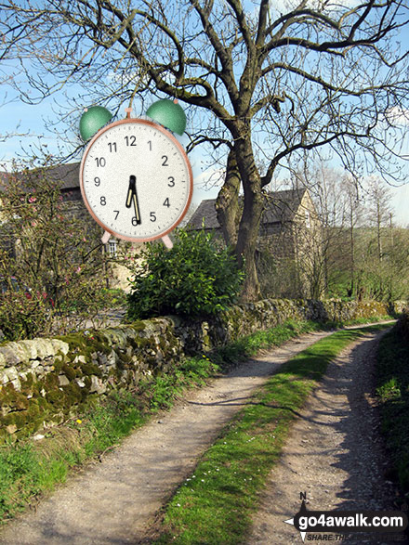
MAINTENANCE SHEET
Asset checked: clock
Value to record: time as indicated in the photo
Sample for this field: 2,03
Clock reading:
6,29
